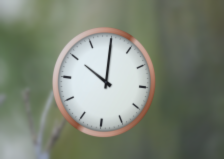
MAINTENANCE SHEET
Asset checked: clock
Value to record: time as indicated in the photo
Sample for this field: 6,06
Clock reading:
10,00
